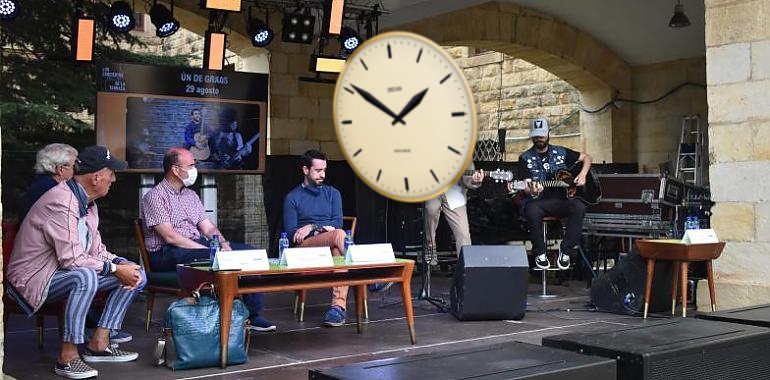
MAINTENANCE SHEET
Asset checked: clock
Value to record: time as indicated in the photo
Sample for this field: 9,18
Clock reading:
1,51
